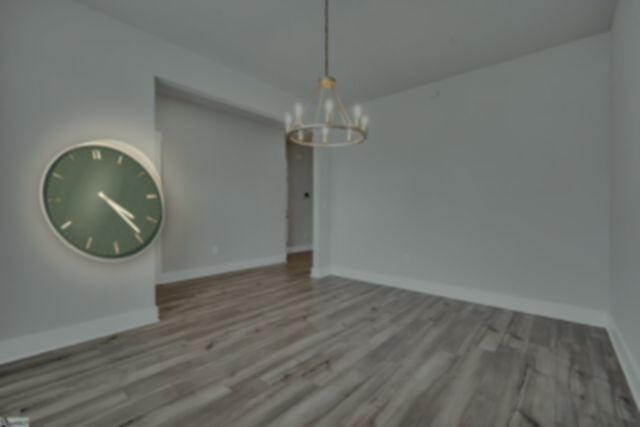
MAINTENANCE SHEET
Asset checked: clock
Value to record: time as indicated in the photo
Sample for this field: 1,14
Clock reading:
4,24
